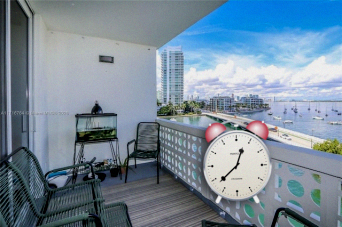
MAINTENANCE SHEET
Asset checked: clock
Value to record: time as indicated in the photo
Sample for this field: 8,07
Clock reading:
12,38
